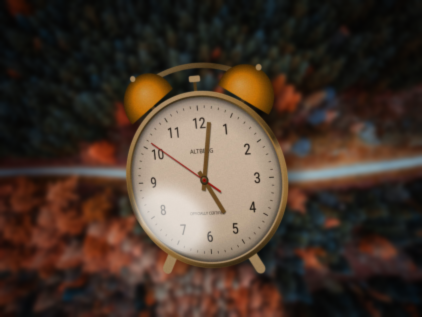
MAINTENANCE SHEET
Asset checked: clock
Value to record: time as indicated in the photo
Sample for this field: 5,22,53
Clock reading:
5,01,51
